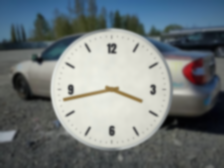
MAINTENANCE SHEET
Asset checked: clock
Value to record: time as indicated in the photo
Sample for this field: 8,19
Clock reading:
3,43
